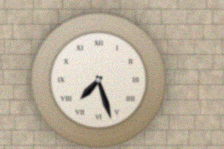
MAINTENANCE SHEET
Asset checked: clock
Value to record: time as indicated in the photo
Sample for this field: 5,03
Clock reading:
7,27
